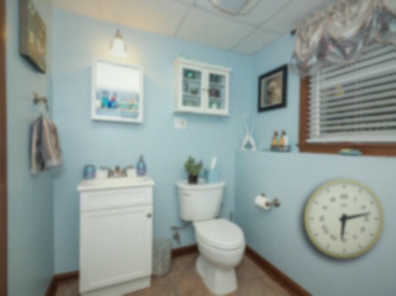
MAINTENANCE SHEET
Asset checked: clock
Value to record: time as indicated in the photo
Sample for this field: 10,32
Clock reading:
6,13
